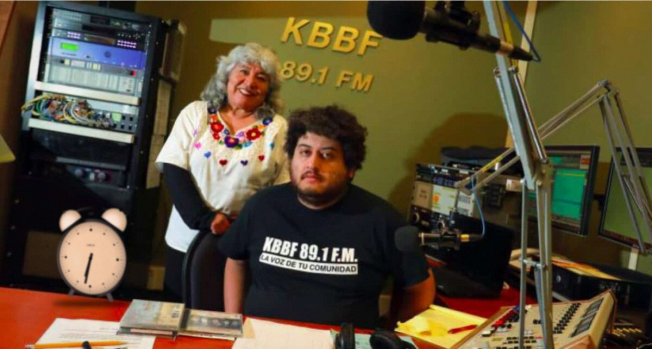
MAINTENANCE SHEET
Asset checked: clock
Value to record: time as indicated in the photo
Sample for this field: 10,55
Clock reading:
6,32
